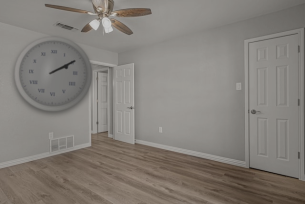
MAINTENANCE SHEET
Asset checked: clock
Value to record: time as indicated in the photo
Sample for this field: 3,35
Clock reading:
2,10
